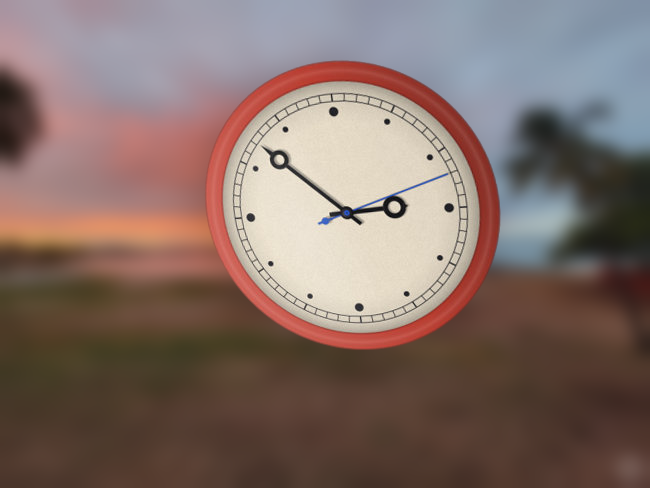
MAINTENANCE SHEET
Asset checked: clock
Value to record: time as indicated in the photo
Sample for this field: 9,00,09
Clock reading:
2,52,12
